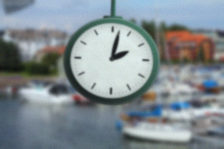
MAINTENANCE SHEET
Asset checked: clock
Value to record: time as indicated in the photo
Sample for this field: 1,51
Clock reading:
2,02
